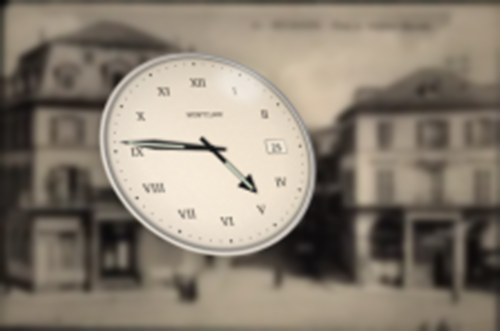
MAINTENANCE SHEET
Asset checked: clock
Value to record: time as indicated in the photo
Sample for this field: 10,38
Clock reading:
4,46
